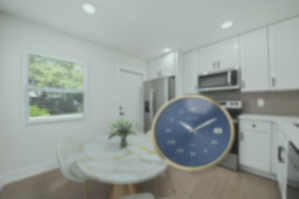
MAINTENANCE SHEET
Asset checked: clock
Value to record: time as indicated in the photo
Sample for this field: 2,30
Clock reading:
10,10
